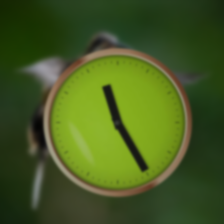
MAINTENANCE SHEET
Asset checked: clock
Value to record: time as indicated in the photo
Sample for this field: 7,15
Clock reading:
11,25
